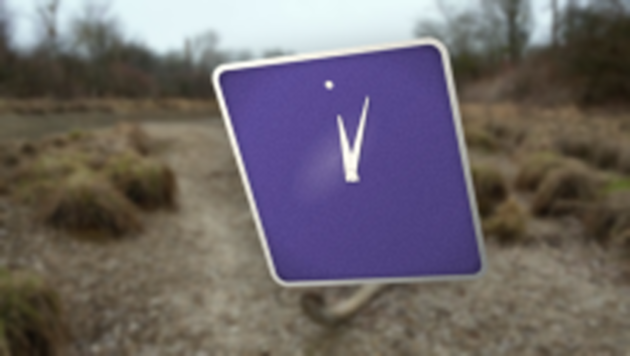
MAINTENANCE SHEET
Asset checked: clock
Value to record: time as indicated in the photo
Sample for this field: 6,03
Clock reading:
12,04
